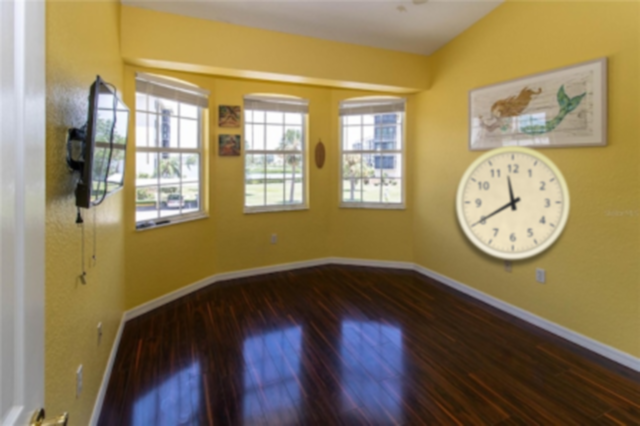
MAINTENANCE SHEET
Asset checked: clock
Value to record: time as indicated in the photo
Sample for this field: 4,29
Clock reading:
11,40
